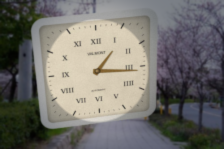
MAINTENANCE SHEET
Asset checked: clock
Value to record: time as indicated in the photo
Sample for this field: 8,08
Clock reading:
1,16
